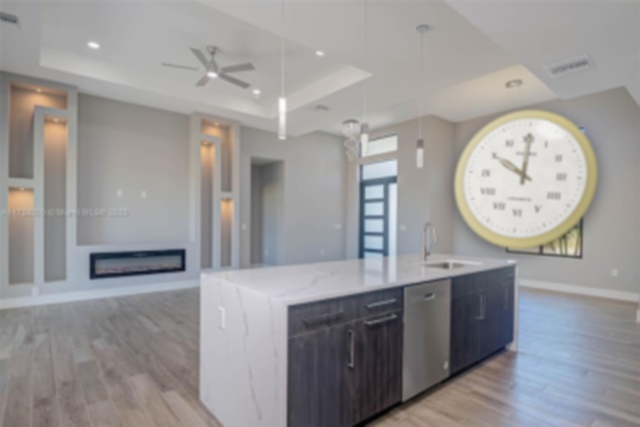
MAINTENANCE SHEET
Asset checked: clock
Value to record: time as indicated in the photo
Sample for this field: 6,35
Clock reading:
10,00
